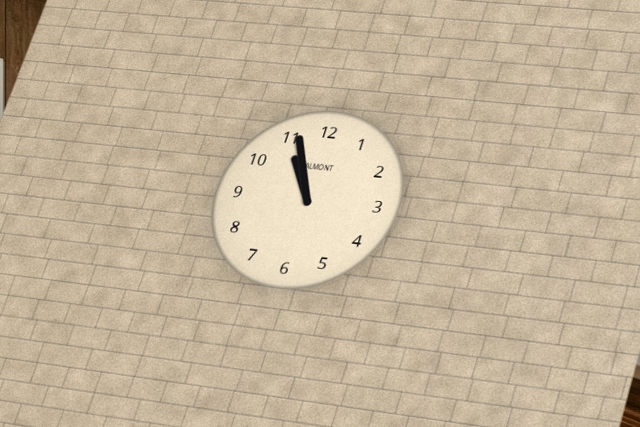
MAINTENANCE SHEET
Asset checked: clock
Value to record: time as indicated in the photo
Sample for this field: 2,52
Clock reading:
10,56
